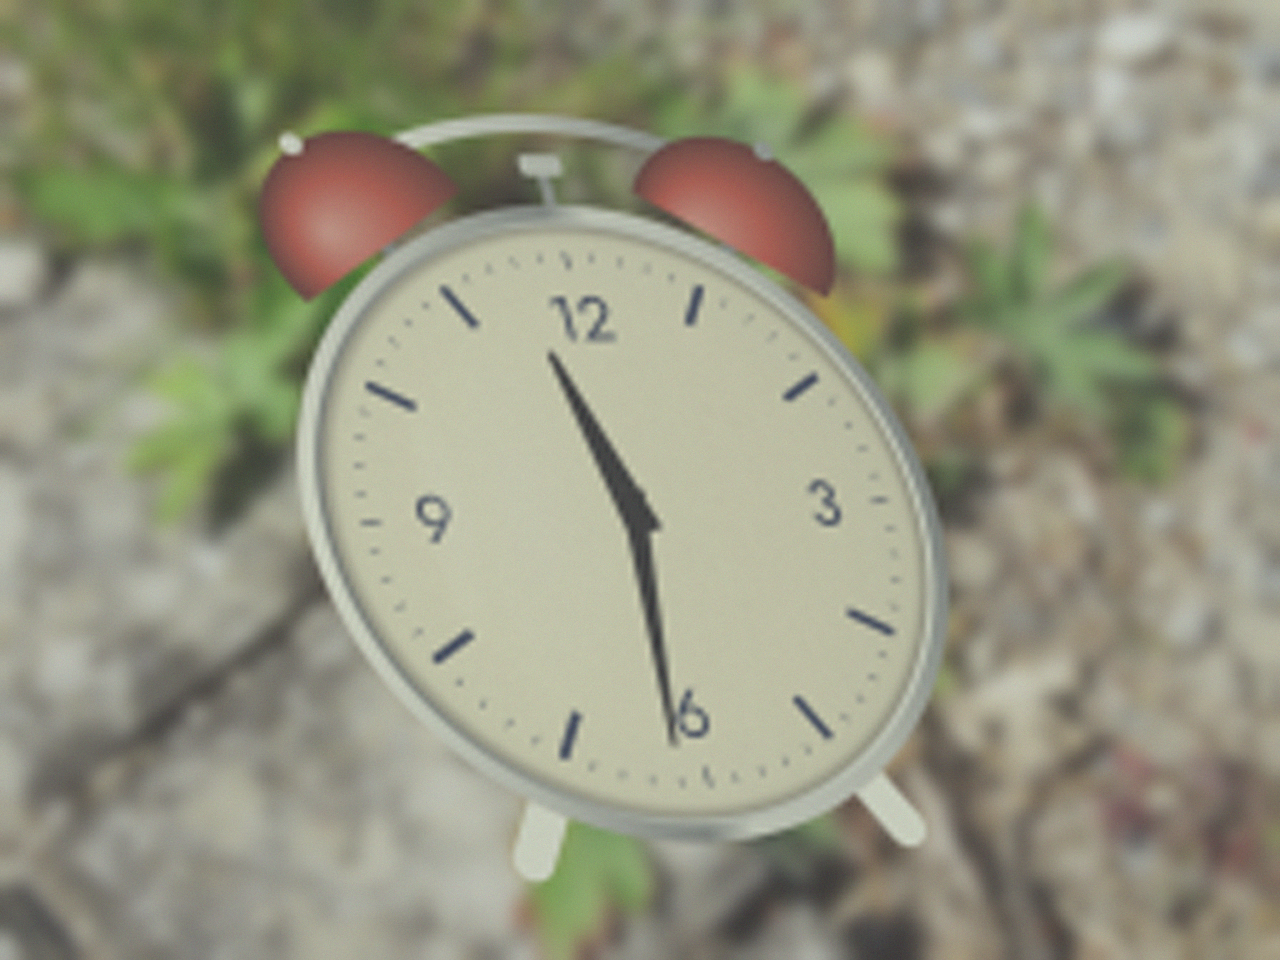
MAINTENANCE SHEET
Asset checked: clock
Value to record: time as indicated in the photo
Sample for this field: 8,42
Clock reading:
11,31
